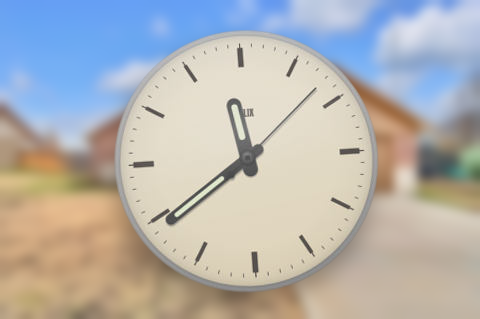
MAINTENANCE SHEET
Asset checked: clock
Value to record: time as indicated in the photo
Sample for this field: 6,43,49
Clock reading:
11,39,08
